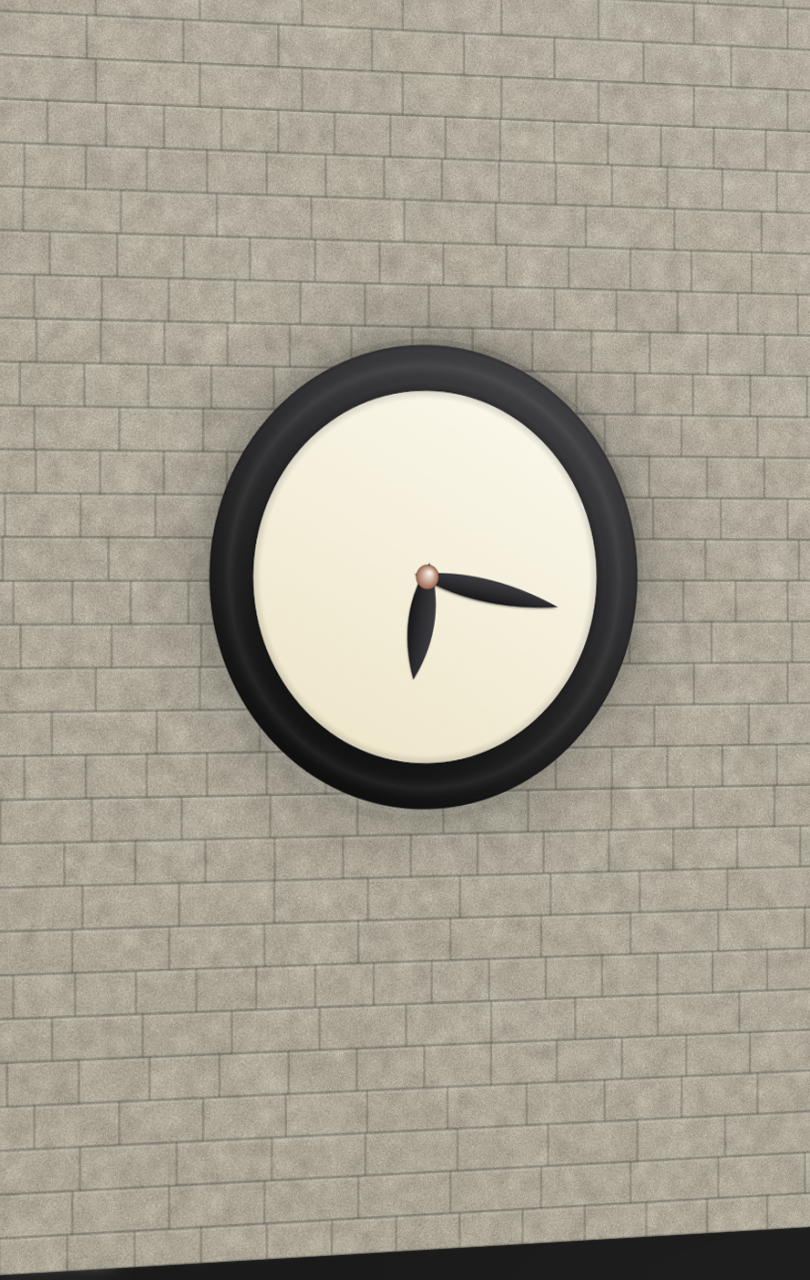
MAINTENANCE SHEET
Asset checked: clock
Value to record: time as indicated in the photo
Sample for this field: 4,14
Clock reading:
6,17
